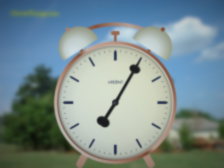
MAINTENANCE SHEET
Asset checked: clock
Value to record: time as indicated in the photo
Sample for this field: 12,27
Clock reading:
7,05
